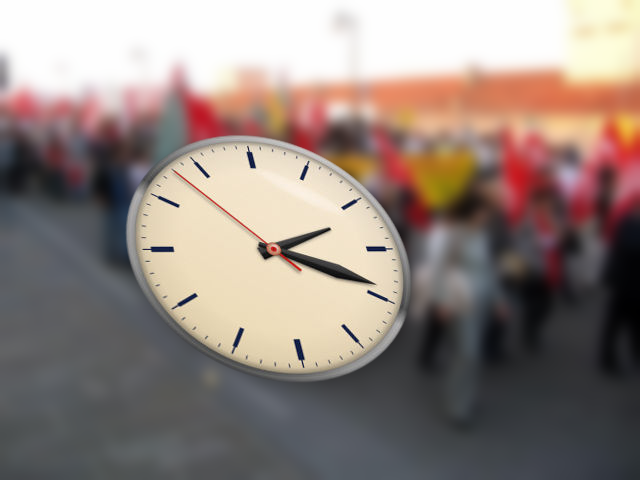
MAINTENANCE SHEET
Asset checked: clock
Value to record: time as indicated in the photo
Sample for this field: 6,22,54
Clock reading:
2,18,53
